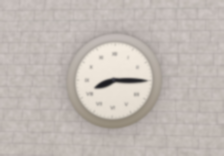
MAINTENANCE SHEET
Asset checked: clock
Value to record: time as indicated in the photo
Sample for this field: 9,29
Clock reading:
8,15
